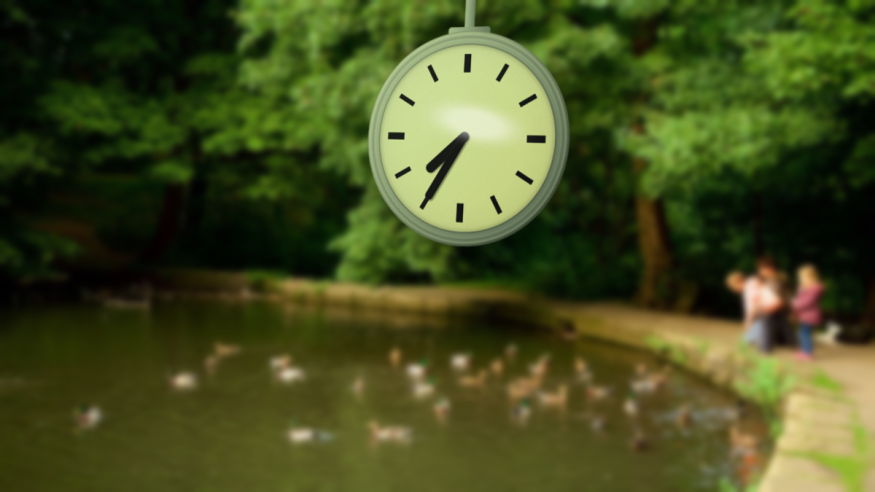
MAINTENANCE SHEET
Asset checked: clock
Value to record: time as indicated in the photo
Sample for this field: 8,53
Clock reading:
7,35
